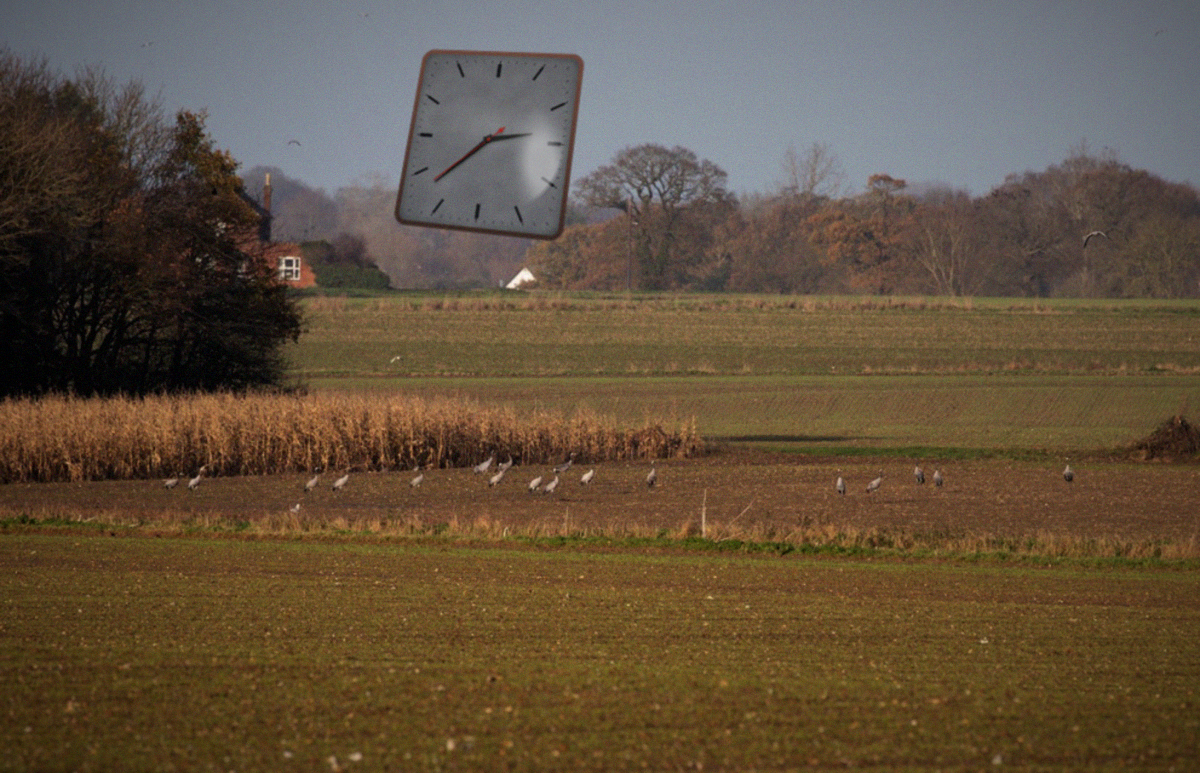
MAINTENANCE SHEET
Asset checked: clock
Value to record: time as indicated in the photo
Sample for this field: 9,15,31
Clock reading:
2,37,38
